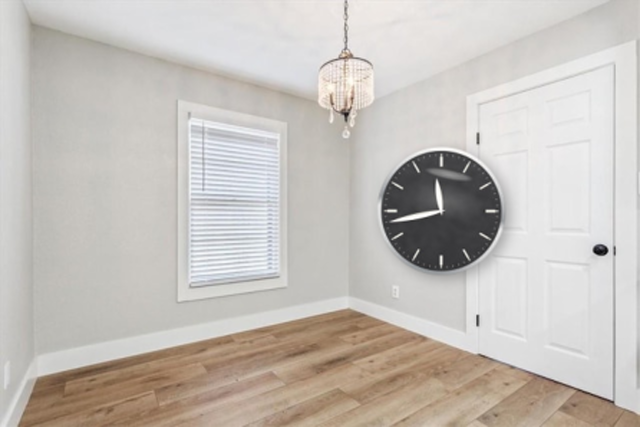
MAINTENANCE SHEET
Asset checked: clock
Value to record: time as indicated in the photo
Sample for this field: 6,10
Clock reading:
11,43
